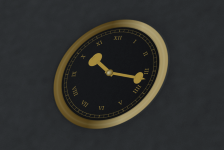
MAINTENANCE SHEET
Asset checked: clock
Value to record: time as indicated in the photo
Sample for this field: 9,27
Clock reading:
10,17
